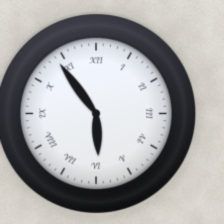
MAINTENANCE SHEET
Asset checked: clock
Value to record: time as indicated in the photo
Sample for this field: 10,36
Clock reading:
5,54
